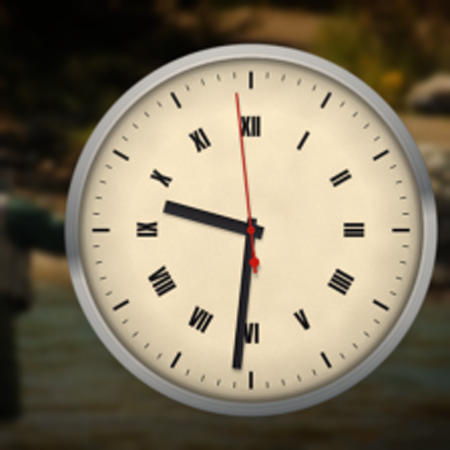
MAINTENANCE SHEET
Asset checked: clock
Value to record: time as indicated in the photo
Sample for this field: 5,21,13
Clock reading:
9,30,59
